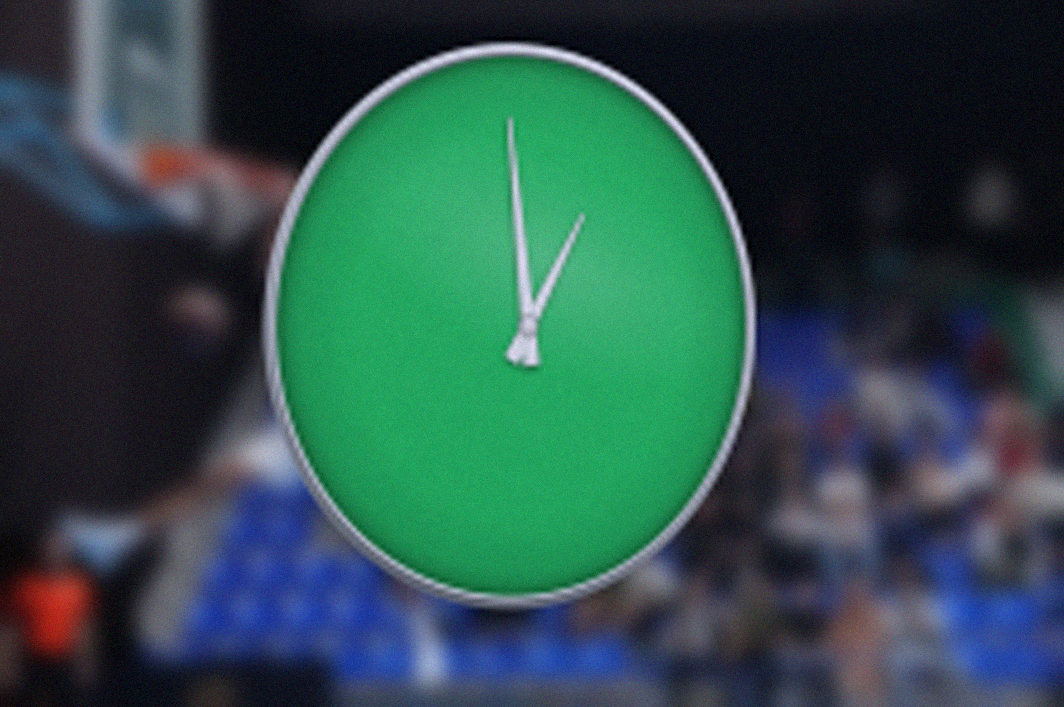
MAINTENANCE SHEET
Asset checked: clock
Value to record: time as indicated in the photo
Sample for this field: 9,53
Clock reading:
12,59
